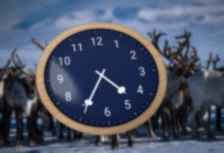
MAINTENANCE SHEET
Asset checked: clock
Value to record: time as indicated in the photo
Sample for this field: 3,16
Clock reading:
4,35
